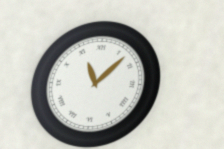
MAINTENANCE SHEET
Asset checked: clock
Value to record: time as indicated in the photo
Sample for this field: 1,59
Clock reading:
11,07
